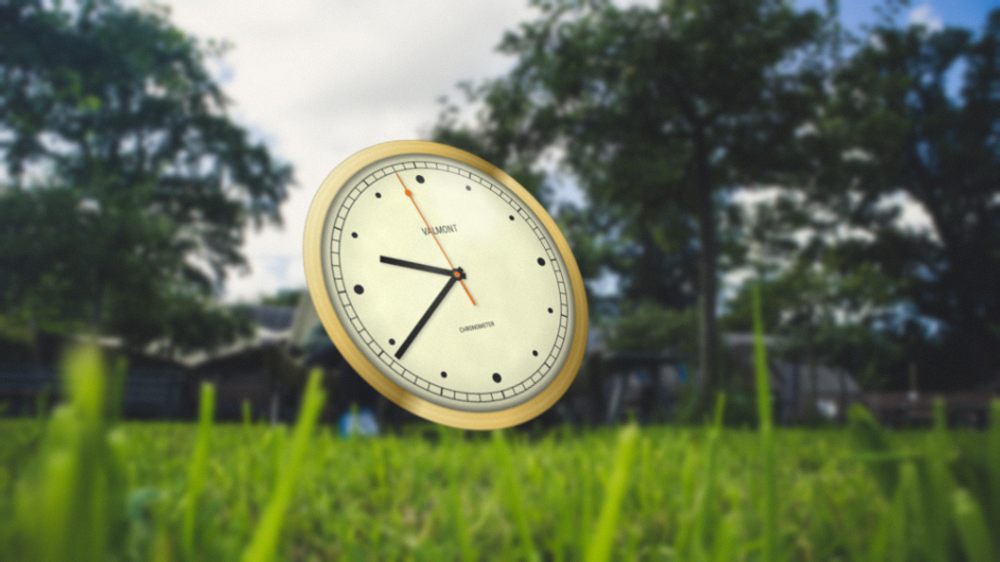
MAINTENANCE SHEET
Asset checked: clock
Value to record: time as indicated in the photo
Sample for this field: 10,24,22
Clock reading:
9,38,58
